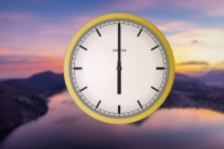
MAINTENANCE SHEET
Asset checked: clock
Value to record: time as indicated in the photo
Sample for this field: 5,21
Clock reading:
6,00
